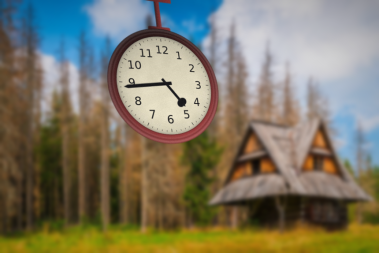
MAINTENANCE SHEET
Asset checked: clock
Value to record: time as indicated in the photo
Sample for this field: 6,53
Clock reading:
4,44
